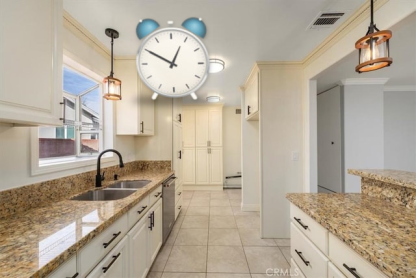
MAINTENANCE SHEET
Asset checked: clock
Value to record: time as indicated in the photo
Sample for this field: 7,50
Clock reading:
12,50
